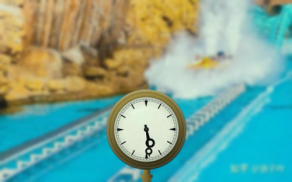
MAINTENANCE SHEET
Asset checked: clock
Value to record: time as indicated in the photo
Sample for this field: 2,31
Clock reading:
5,29
